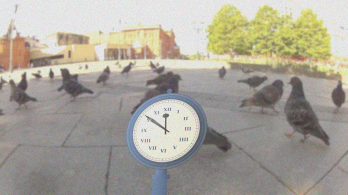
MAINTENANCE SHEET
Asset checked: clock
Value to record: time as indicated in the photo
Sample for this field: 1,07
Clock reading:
11,51
